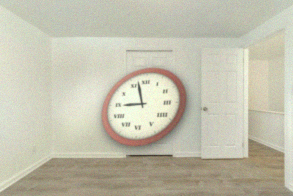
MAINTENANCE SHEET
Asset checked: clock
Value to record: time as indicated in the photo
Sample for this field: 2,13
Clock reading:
8,57
